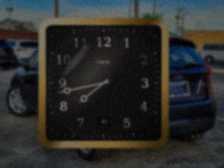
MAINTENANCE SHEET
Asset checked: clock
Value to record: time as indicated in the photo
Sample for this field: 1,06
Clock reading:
7,43
